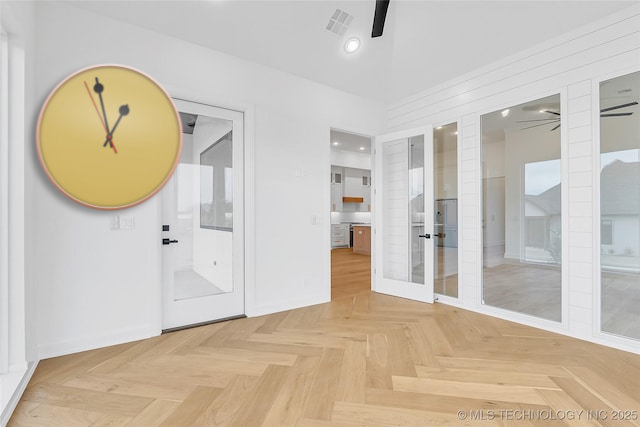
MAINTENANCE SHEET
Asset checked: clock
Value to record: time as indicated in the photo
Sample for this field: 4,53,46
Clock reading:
12,57,56
